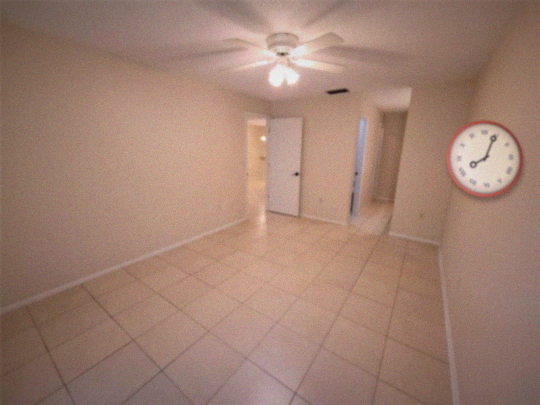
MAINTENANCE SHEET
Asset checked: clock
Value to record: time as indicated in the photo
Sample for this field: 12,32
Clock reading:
8,04
